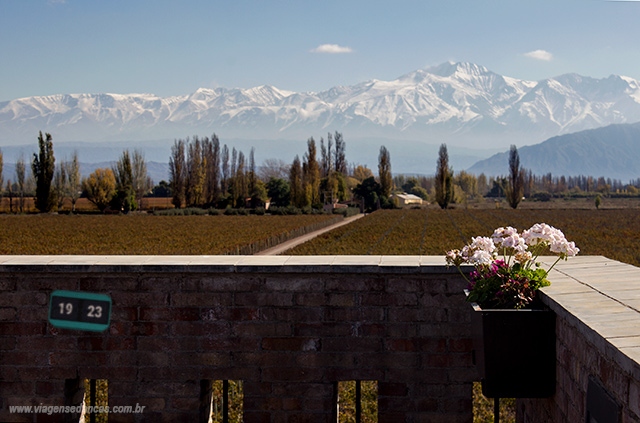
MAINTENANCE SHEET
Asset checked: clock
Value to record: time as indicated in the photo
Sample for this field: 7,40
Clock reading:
19,23
